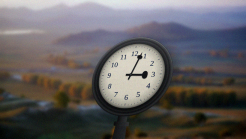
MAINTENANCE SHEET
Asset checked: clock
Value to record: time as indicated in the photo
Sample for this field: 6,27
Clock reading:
3,03
